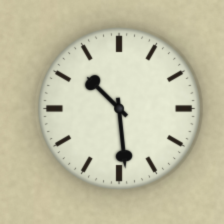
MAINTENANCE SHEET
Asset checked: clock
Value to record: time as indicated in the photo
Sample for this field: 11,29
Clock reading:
10,29
